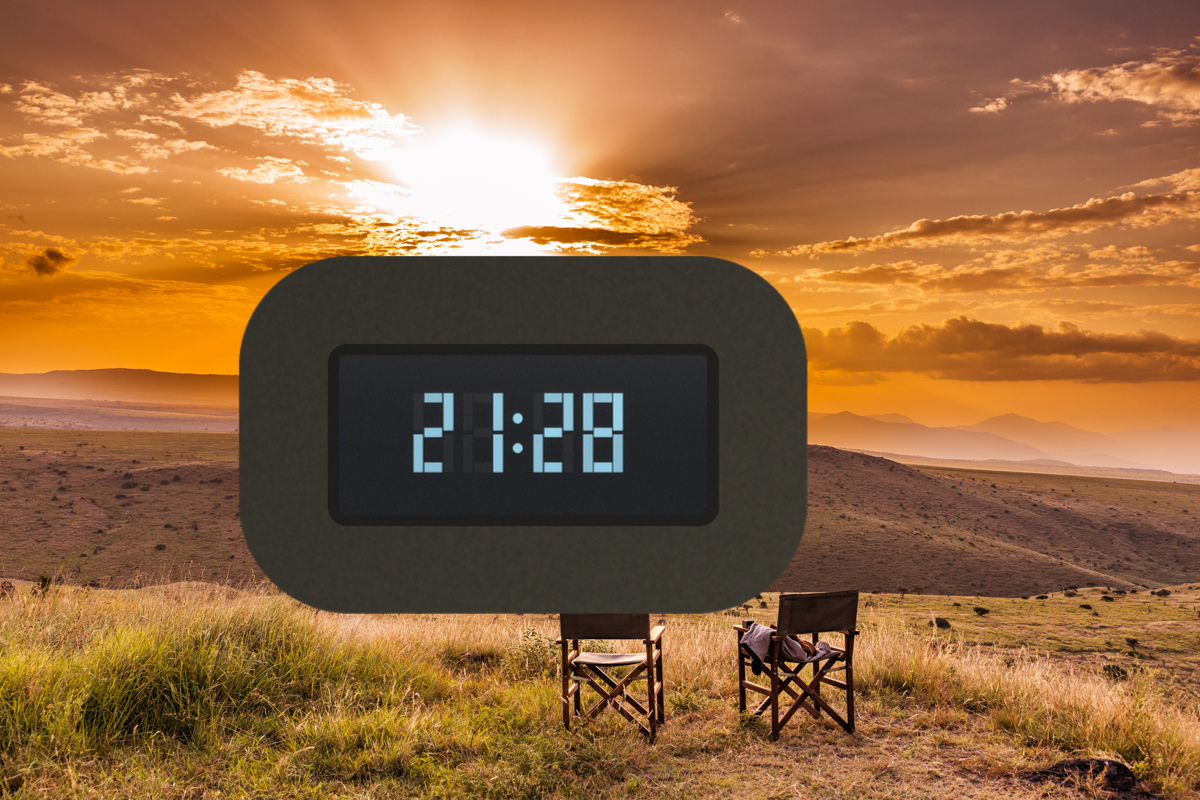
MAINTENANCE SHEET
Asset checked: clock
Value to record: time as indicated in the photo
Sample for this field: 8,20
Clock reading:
21,28
